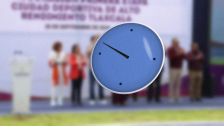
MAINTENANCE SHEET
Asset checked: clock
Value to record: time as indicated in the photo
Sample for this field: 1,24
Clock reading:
9,49
